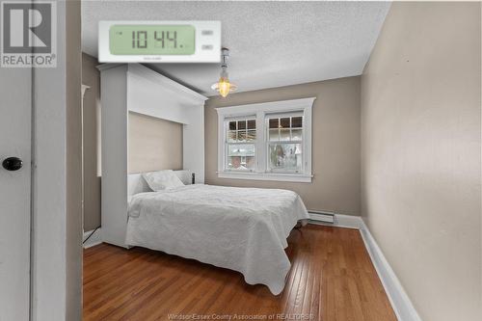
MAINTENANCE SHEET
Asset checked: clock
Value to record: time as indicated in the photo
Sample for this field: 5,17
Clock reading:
10,44
